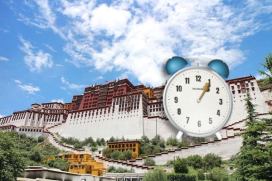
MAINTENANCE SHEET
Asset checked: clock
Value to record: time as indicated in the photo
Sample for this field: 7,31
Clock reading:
1,05
